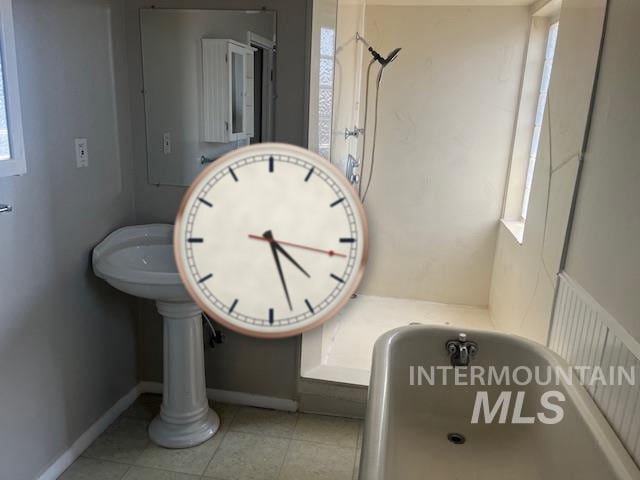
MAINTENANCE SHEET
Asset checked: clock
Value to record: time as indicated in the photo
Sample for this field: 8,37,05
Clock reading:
4,27,17
